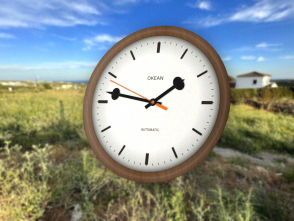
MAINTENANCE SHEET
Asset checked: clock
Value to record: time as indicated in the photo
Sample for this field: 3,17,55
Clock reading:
1,46,49
